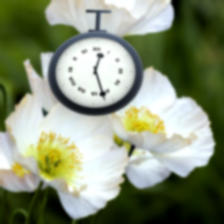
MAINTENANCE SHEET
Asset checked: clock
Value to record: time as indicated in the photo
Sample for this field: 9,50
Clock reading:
12,27
